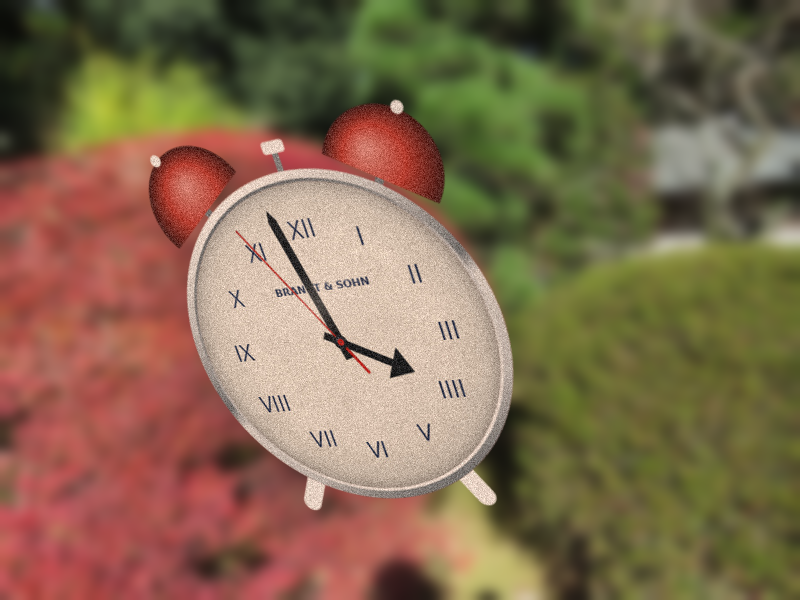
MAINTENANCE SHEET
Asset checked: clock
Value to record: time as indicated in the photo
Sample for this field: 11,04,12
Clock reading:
3,57,55
